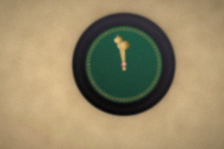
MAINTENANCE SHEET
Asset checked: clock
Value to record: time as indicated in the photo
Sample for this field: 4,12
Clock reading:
11,58
